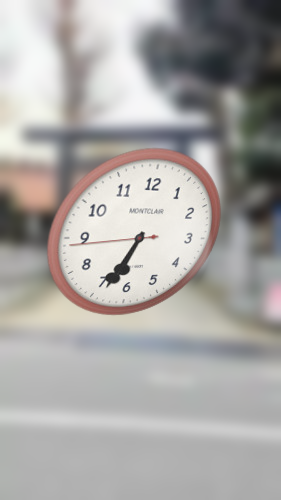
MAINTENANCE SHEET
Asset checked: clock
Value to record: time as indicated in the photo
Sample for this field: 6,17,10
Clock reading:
6,33,44
